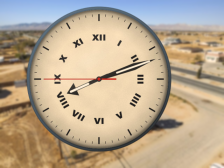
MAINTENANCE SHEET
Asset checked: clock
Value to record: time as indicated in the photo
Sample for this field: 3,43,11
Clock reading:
8,11,45
